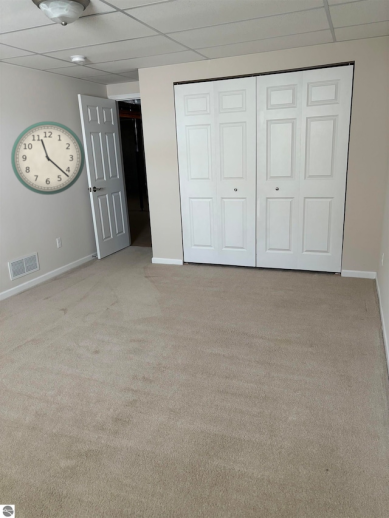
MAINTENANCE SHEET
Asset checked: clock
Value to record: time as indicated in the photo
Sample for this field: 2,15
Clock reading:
11,22
